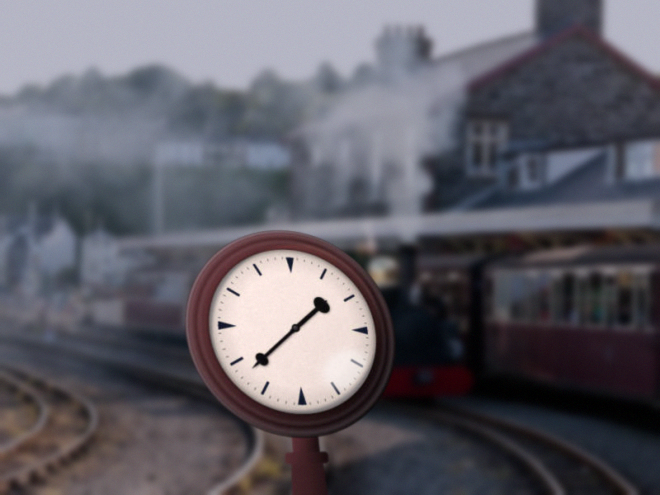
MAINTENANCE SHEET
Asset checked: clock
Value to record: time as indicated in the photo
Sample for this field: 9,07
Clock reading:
1,38
